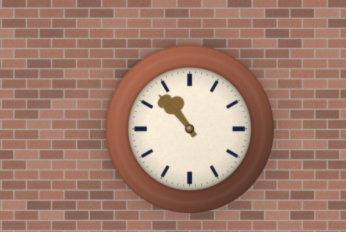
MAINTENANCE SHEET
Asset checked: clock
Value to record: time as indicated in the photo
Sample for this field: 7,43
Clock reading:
10,53
